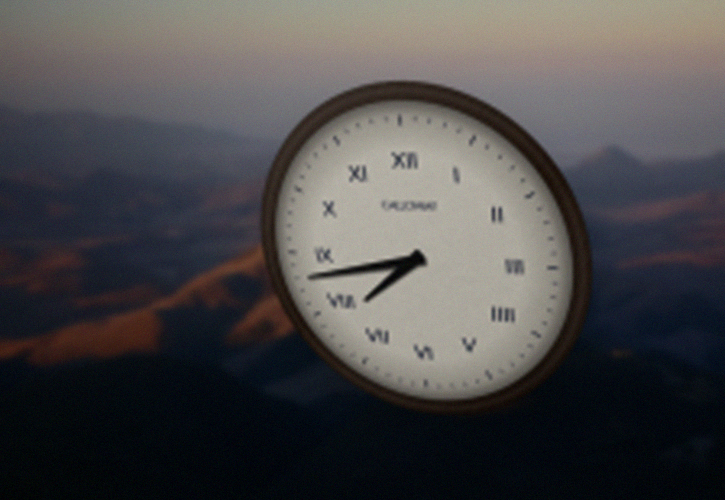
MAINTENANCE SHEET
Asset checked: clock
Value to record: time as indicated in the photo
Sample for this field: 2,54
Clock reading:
7,43
